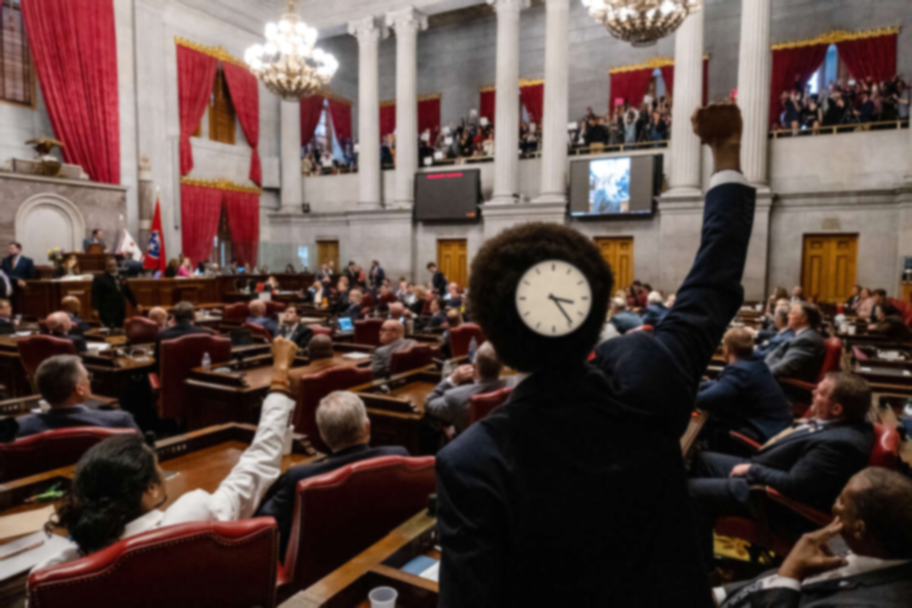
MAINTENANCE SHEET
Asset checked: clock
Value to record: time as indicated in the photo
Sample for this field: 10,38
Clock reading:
3,24
